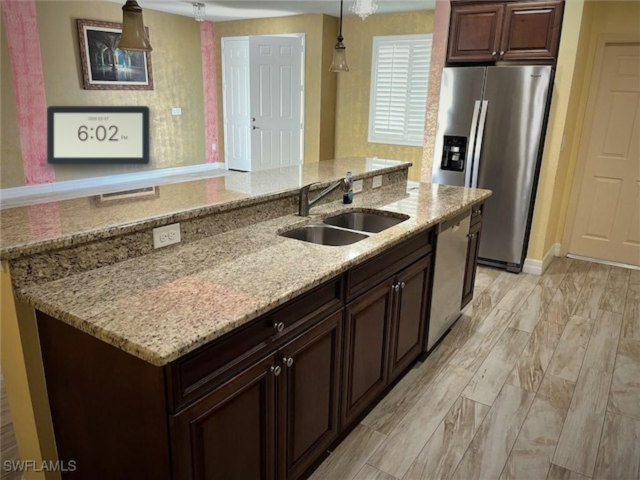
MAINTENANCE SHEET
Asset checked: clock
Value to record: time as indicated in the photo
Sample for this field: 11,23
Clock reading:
6,02
